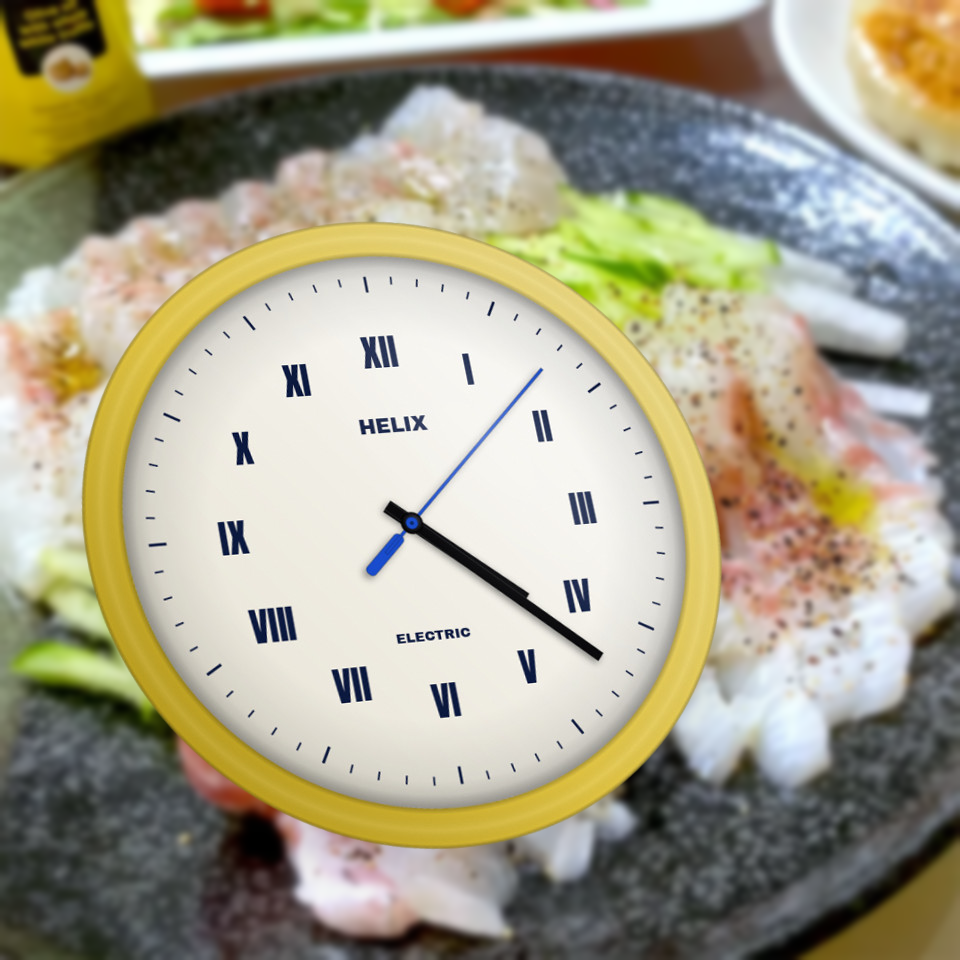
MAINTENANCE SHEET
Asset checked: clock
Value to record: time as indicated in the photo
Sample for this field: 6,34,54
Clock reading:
4,22,08
